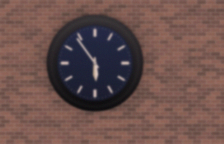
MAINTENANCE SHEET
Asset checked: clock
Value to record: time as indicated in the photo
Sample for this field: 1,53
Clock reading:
5,54
